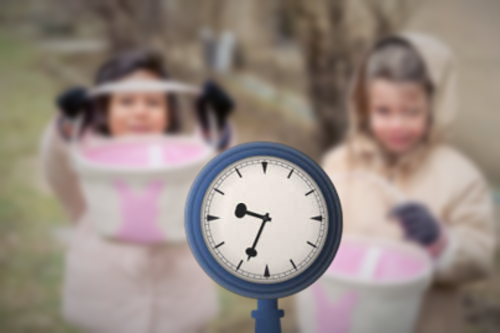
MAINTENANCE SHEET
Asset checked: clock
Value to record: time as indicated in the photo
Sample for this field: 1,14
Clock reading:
9,34
